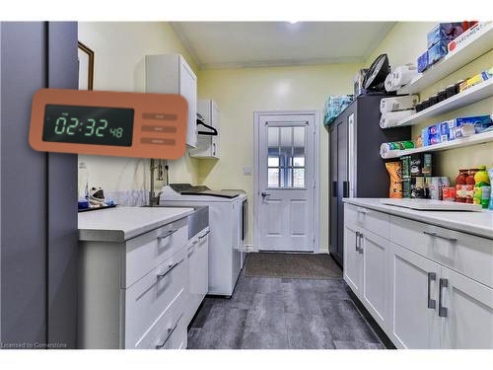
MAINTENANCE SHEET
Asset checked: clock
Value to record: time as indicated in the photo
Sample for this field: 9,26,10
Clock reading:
2,32,48
